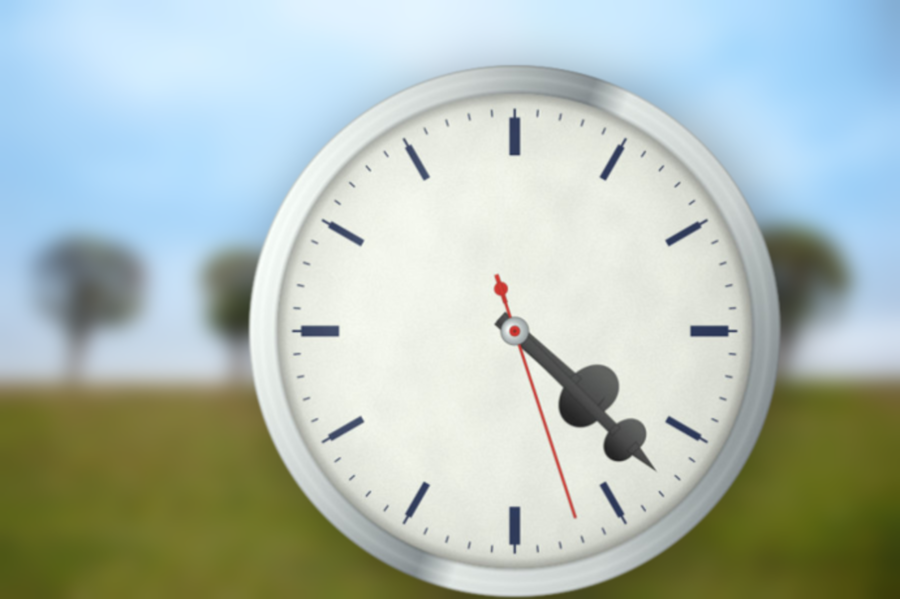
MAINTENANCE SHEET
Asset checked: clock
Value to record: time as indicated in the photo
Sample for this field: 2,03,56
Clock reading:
4,22,27
